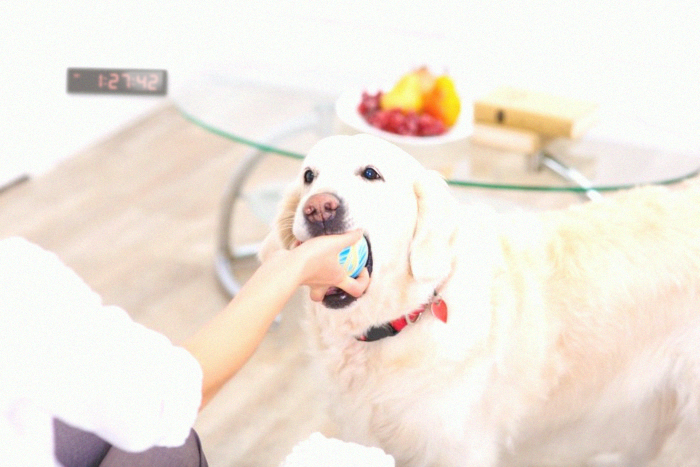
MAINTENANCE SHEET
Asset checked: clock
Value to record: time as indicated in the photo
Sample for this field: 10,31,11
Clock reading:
1,27,42
